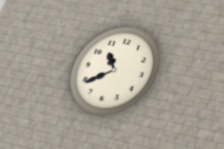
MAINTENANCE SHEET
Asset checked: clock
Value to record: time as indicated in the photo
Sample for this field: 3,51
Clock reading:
10,39
